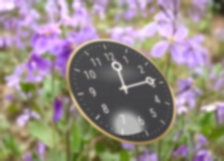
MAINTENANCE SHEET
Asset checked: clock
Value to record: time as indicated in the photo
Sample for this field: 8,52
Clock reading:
12,14
